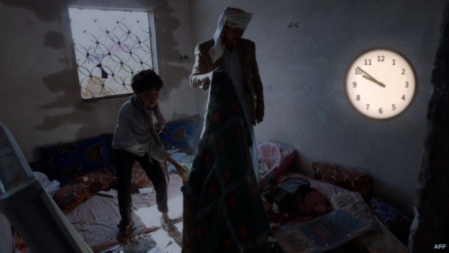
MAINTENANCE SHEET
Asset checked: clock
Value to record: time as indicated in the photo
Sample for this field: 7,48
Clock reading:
9,51
